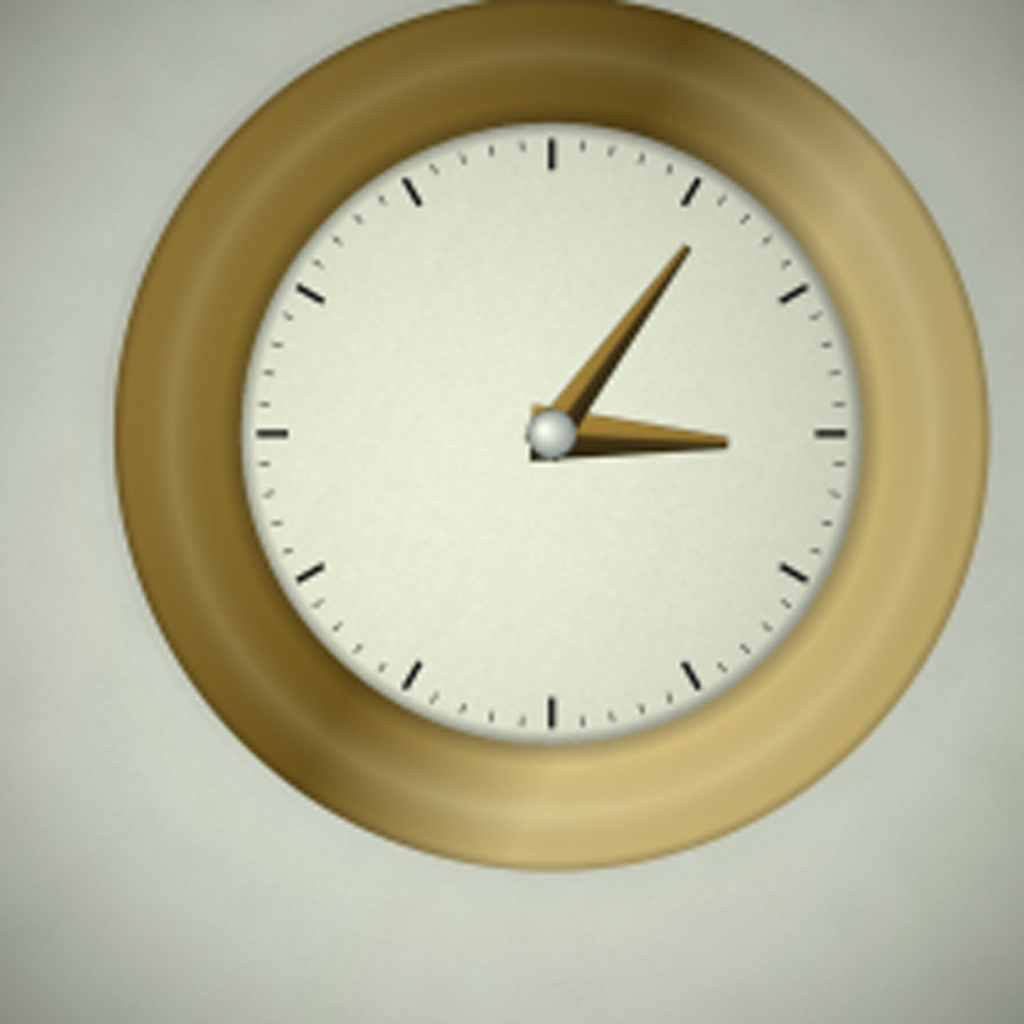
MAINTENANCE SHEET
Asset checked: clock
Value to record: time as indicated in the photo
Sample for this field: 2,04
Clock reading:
3,06
